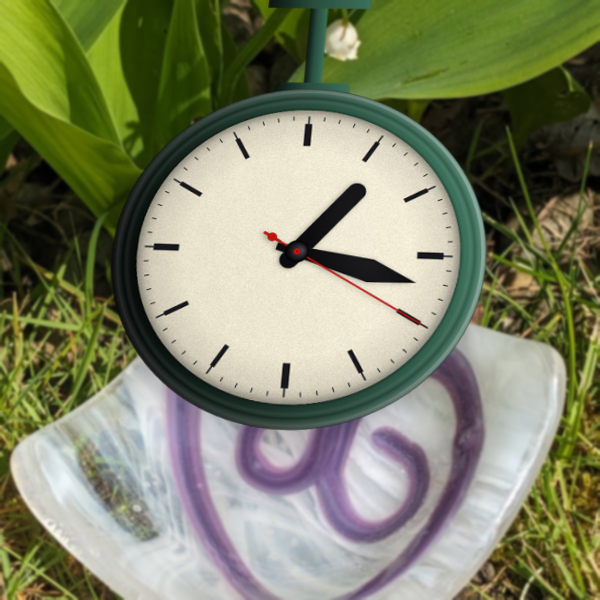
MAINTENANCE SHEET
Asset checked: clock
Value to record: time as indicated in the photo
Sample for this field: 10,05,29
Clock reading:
1,17,20
